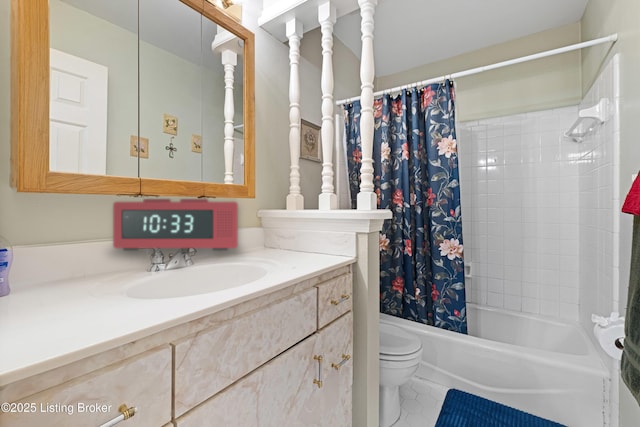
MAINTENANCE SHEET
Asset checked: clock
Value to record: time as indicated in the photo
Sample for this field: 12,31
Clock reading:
10,33
